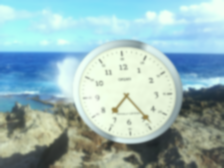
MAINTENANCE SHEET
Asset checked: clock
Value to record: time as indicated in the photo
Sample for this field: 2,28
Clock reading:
7,24
